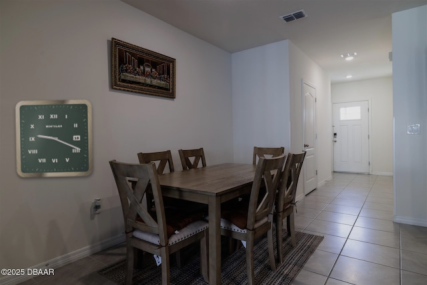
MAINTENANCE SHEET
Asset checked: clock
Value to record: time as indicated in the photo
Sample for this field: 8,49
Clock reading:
9,19
